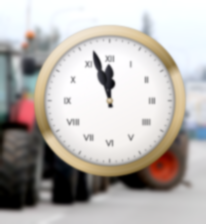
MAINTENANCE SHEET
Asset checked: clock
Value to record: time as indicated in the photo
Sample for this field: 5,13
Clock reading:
11,57
